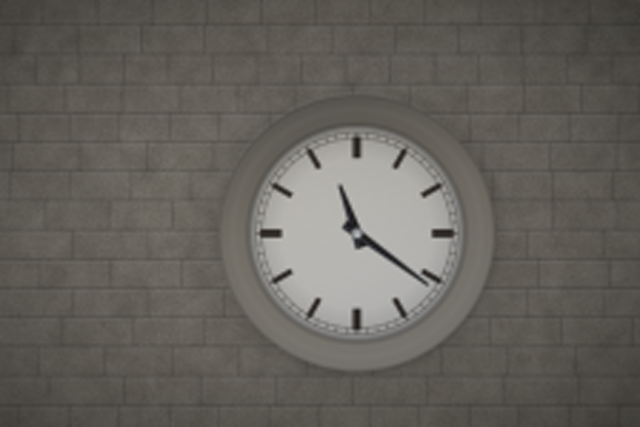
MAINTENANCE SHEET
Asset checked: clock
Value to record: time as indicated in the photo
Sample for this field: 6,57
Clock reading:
11,21
